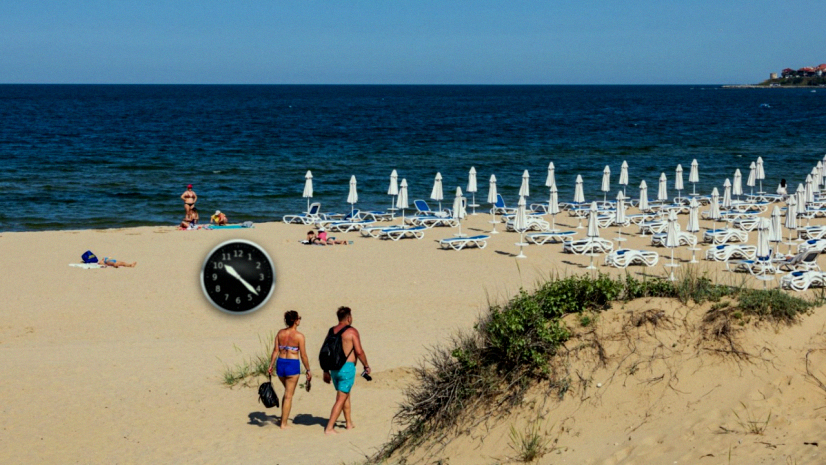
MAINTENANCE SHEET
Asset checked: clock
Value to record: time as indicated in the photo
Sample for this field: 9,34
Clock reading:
10,22
